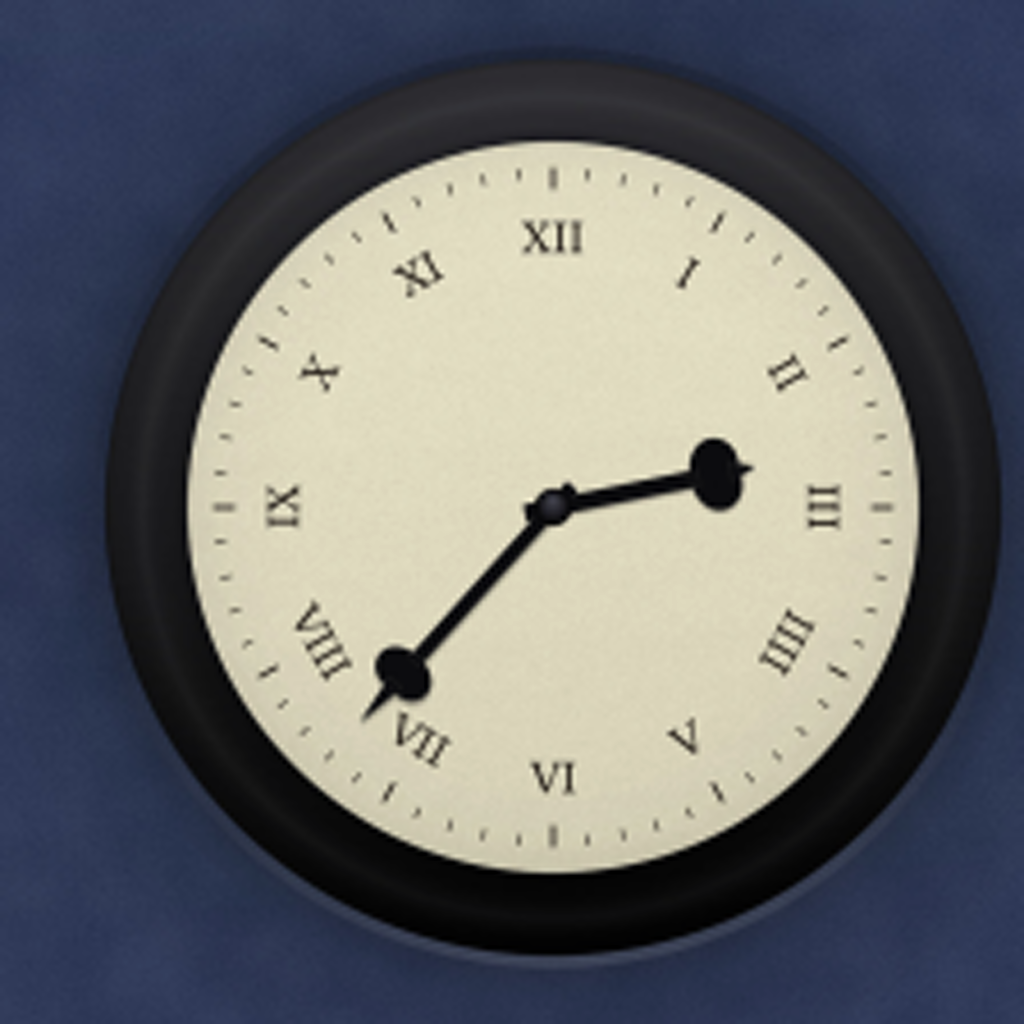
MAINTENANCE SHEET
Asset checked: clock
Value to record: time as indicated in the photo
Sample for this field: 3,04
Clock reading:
2,37
